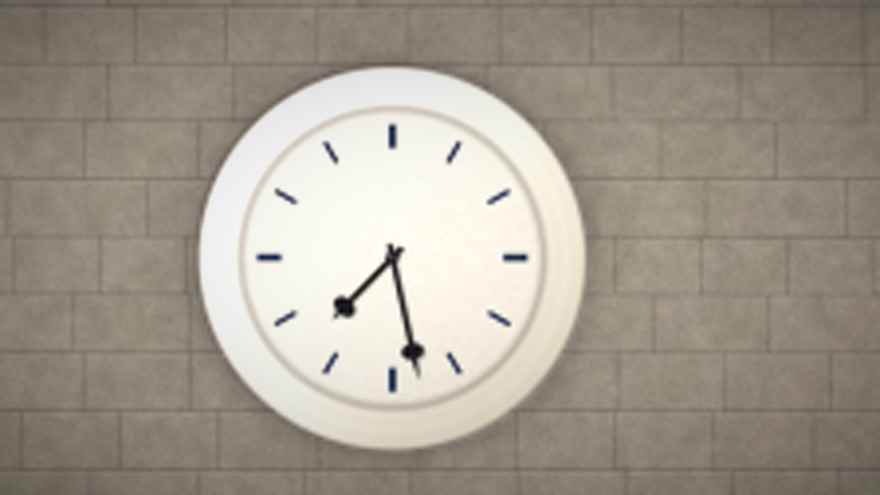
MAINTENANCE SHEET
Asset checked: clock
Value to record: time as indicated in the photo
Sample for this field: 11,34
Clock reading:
7,28
